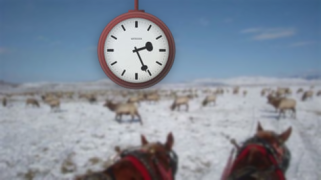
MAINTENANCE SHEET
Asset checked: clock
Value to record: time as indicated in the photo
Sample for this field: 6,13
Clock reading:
2,26
